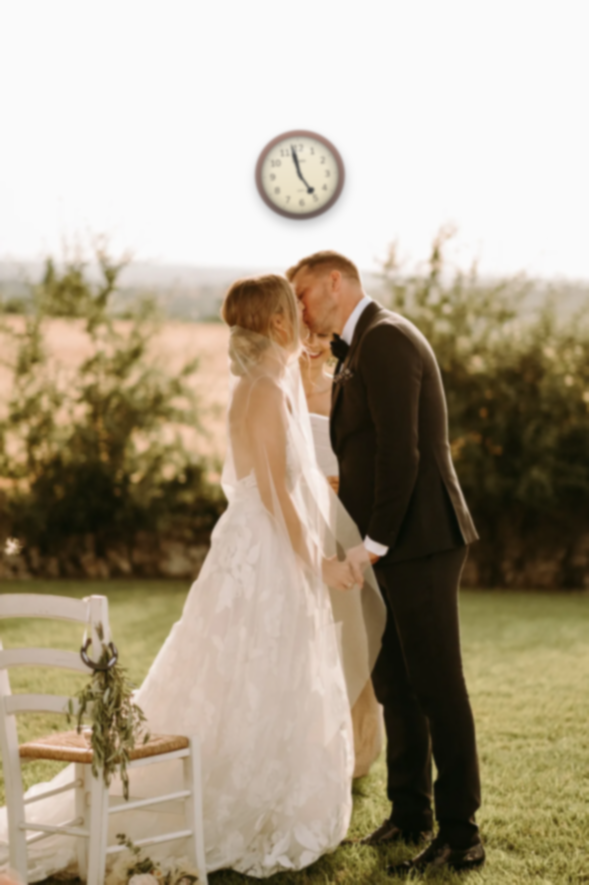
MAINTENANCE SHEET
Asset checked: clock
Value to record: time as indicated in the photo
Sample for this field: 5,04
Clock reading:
4,58
